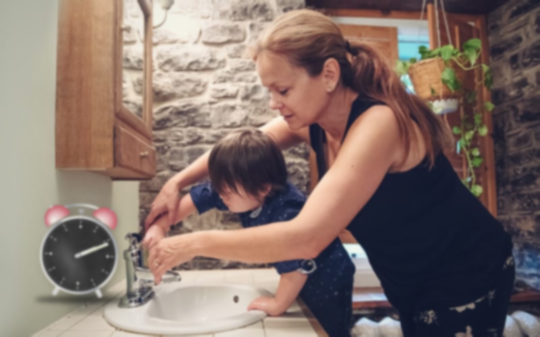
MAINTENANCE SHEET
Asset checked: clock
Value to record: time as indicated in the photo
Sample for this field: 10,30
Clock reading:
2,11
